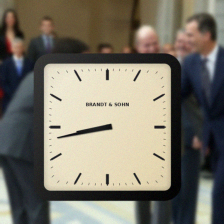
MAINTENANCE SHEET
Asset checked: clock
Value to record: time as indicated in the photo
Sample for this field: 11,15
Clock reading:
8,43
